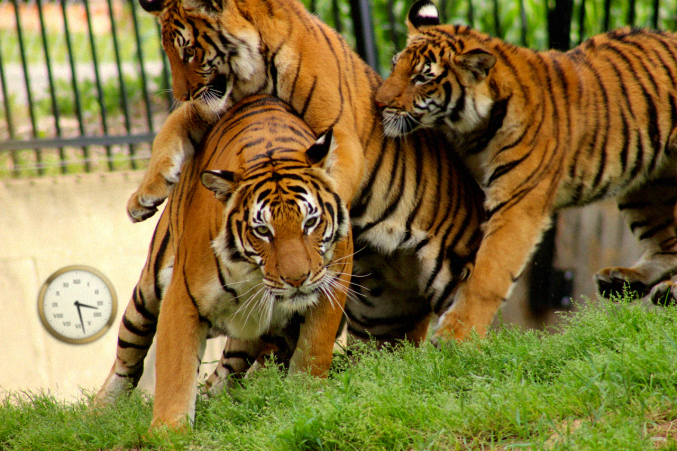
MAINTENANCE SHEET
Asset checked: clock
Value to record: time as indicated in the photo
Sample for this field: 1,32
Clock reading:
3,28
